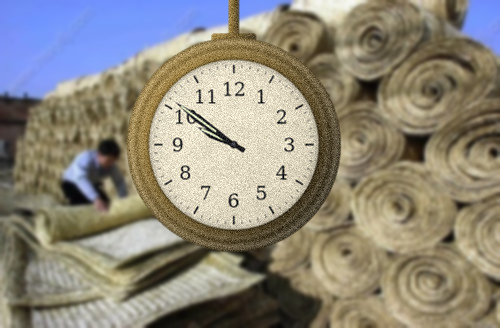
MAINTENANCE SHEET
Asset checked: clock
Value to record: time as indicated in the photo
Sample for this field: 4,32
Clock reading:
9,51
